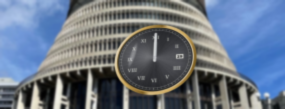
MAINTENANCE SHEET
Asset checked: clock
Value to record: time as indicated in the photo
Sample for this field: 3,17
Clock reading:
12,00
